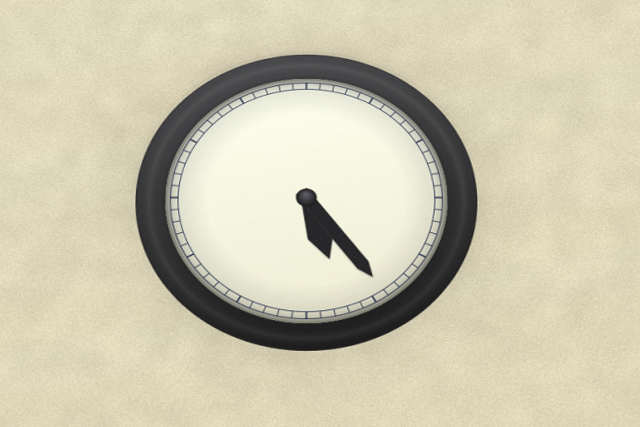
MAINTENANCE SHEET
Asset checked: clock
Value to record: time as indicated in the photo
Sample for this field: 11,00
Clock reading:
5,24
